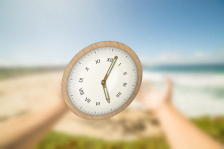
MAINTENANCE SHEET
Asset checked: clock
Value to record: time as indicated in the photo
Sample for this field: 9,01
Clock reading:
5,02
